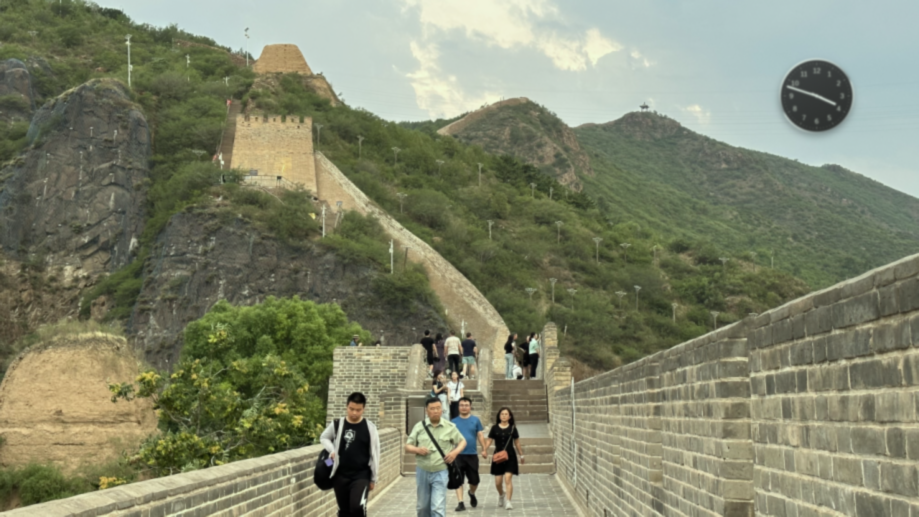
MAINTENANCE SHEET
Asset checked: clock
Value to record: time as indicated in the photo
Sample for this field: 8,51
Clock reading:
3,48
